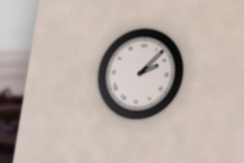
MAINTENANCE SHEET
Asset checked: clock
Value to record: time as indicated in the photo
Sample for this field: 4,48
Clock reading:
2,07
